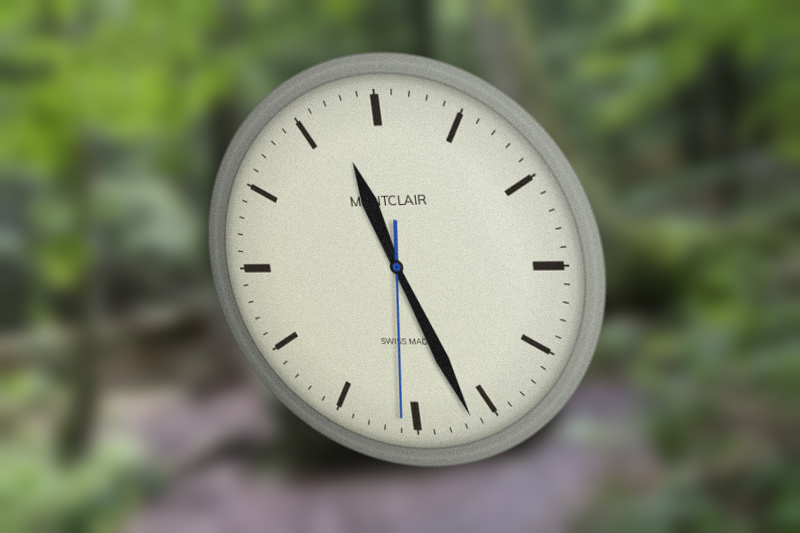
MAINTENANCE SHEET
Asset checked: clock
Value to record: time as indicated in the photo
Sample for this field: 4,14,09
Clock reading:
11,26,31
